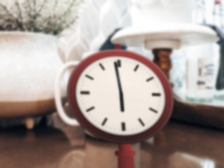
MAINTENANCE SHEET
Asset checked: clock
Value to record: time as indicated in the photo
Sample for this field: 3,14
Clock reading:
5,59
